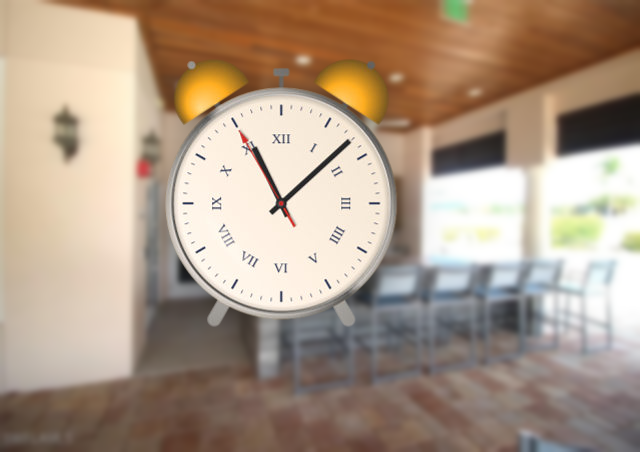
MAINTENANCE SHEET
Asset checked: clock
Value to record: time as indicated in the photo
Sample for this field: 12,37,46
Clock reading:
11,07,55
